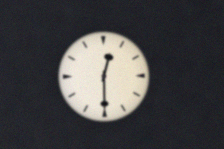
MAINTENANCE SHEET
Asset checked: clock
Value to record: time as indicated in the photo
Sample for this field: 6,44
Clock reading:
12,30
